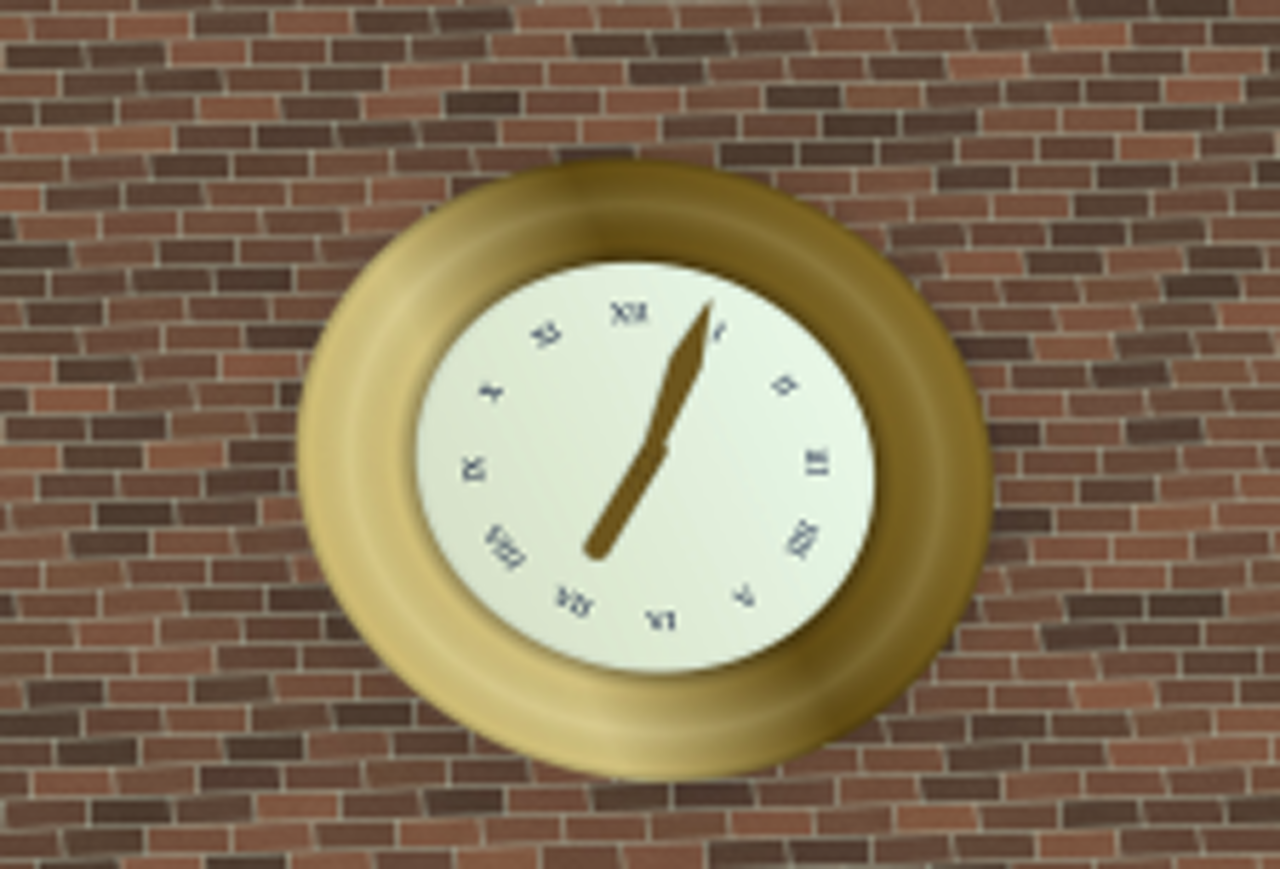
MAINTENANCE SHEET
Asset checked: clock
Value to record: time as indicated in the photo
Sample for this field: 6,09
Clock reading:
7,04
